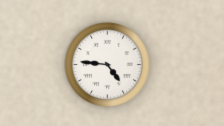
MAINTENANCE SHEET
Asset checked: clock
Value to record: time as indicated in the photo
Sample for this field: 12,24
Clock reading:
4,46
